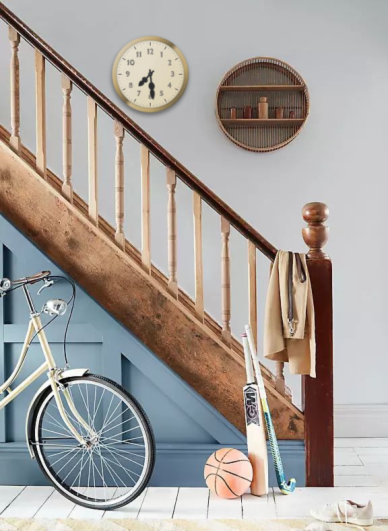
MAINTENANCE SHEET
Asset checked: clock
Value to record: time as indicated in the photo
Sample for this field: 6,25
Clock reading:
7,29
